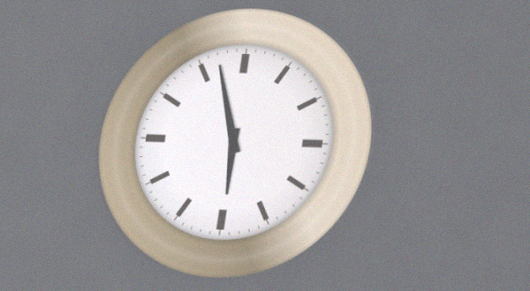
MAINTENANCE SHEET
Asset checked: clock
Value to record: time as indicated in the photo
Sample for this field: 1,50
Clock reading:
5,57
